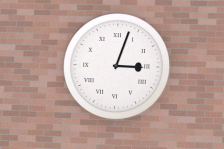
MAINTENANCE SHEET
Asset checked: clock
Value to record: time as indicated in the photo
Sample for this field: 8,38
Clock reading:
3,03
